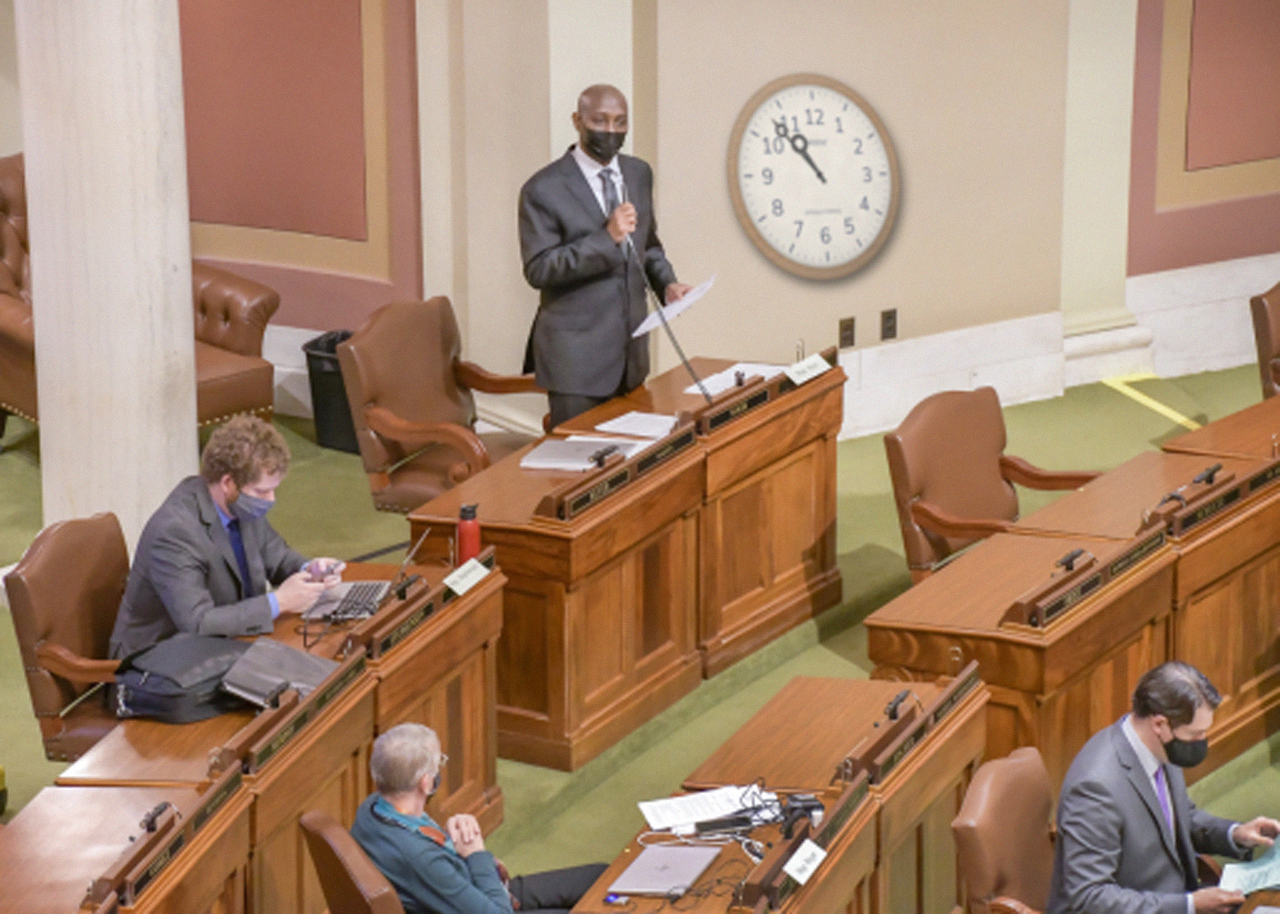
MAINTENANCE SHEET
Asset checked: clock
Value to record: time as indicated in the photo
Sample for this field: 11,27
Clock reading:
10,53
